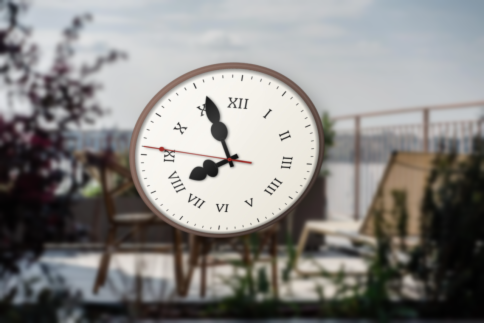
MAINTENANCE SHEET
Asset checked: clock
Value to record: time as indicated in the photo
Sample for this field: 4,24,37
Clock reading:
7,55,46
